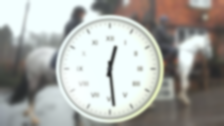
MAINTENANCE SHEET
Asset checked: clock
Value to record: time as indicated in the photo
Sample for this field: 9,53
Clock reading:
12,29
